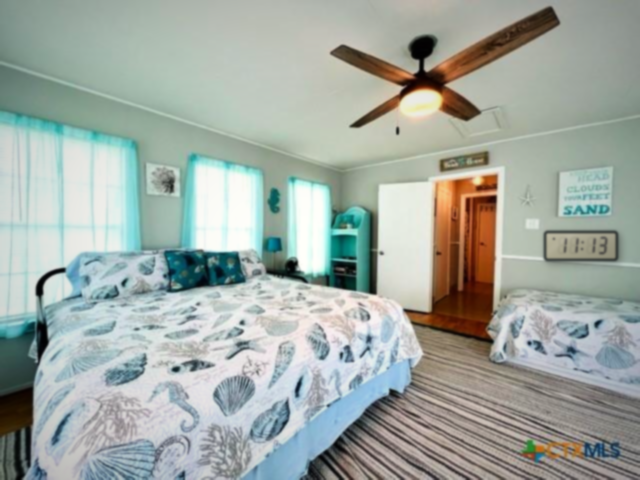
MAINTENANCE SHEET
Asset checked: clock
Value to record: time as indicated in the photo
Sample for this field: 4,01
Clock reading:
11,13
